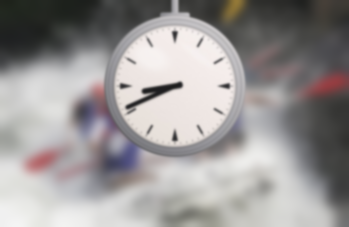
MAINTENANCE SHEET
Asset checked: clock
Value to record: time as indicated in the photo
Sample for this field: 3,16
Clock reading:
8,41
